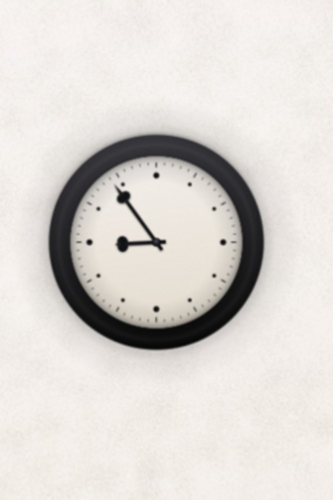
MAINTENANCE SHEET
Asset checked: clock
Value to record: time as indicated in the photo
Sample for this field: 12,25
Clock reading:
8,54
